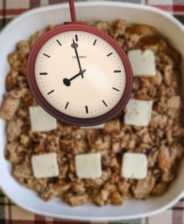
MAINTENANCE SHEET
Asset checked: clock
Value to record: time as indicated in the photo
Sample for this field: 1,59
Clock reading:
7,59
